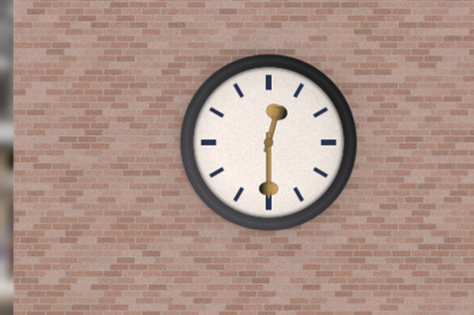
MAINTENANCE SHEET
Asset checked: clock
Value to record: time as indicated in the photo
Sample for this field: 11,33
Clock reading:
12,30
